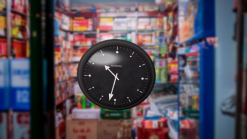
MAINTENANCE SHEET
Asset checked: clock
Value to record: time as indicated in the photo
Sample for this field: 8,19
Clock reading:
10,32
